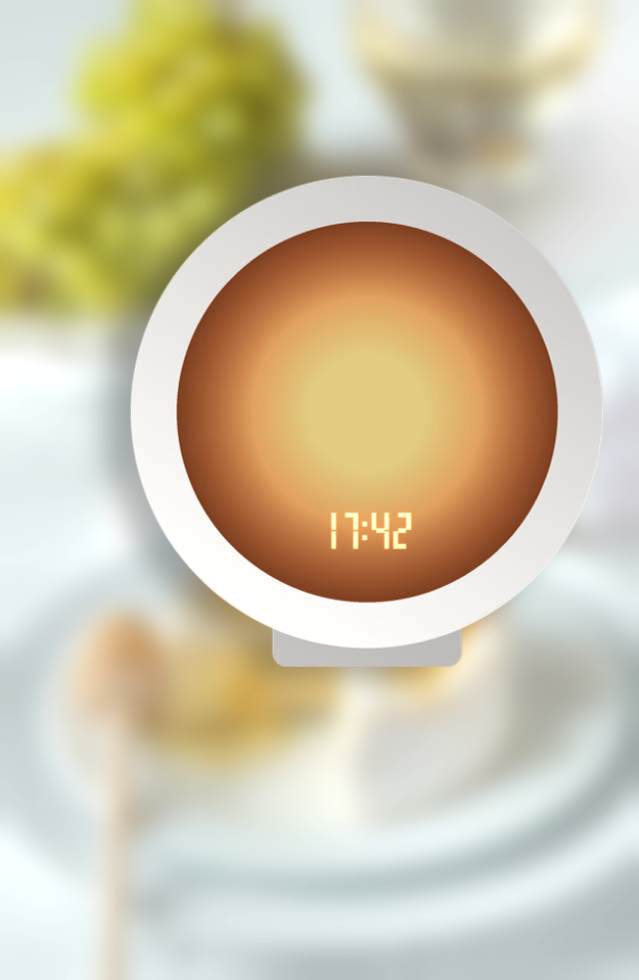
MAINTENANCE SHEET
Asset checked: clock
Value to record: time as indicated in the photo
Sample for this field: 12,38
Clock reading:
17,42
